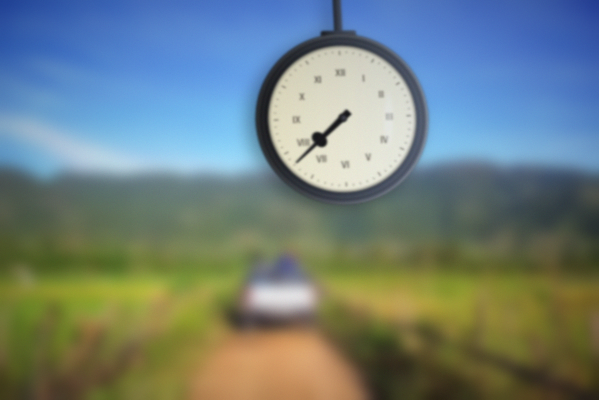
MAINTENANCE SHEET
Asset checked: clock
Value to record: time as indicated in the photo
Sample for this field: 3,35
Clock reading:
7,38
